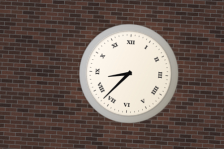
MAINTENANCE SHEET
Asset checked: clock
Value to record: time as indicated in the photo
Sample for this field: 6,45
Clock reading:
8,37
